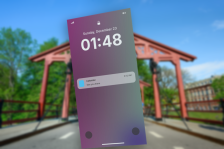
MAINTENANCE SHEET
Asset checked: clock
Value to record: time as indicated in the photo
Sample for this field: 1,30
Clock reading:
1,48
